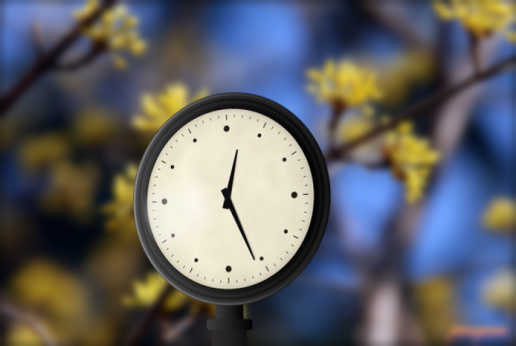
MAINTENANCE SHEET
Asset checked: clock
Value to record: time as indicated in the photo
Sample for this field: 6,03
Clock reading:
12,26
